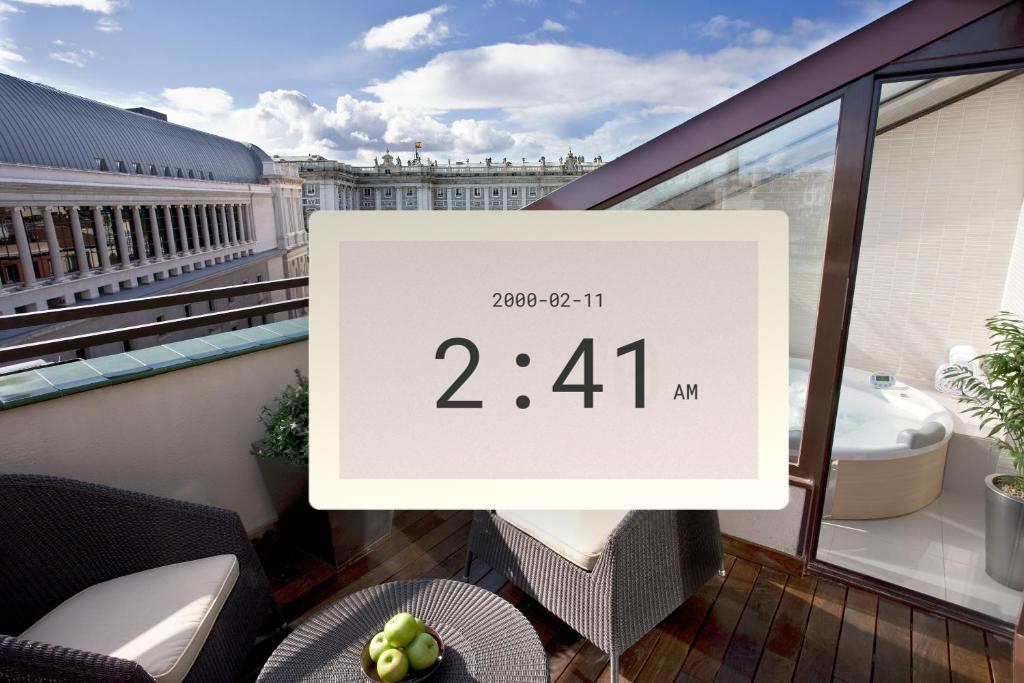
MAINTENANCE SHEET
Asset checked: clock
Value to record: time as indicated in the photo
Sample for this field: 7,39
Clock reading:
2,41
